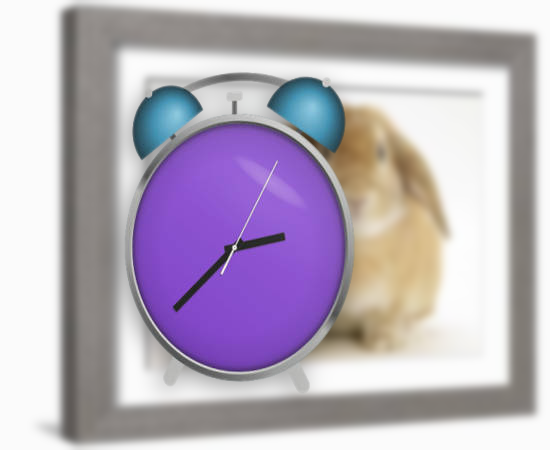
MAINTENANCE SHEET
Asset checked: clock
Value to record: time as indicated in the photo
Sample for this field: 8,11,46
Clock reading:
2,38,05
